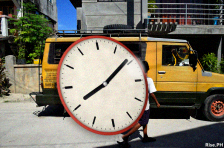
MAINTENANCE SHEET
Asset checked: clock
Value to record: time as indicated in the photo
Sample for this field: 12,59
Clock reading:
8,09
